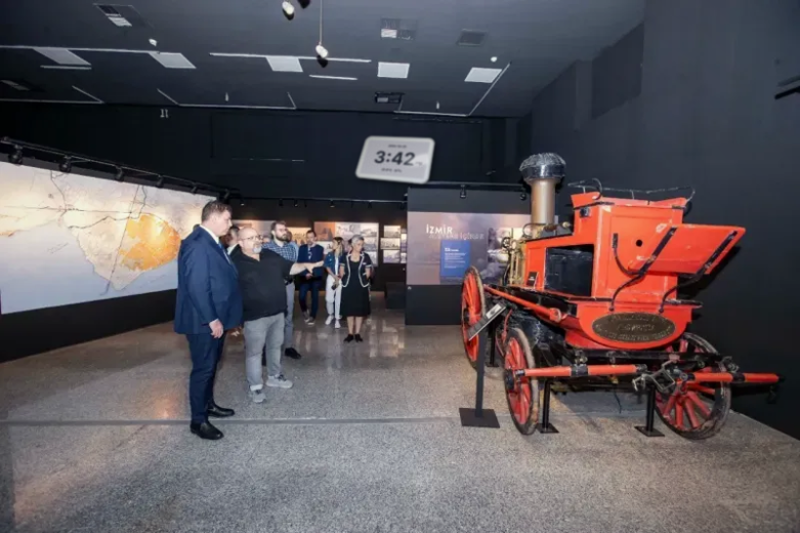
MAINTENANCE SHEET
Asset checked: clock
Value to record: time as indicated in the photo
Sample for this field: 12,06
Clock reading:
3,42
